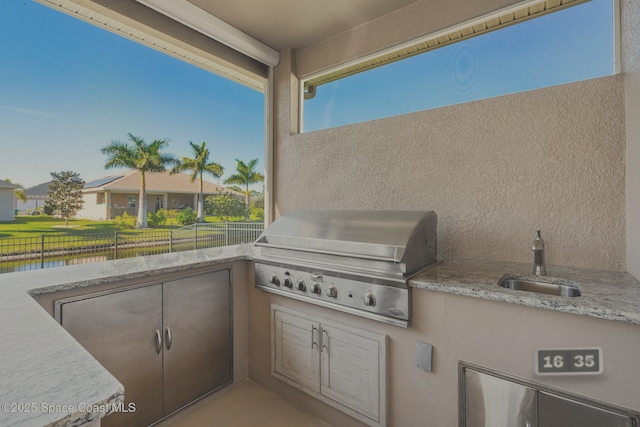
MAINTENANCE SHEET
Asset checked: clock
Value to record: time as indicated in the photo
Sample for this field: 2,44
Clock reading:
16,35
